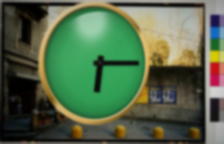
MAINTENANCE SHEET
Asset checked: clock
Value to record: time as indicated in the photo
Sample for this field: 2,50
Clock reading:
6,15
